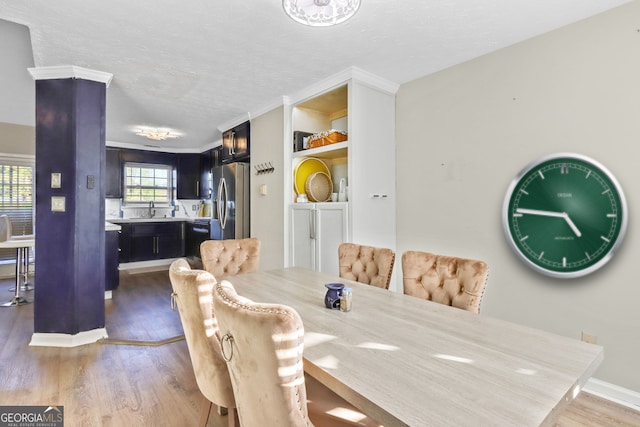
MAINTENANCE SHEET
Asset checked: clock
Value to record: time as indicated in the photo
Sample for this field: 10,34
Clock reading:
4,46
